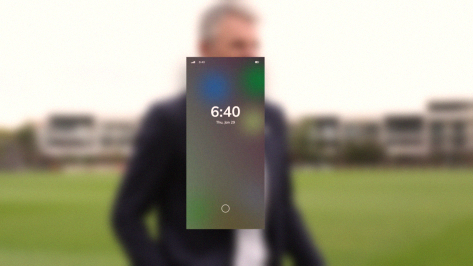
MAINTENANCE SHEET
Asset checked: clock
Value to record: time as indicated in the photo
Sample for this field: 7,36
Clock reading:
6,40
